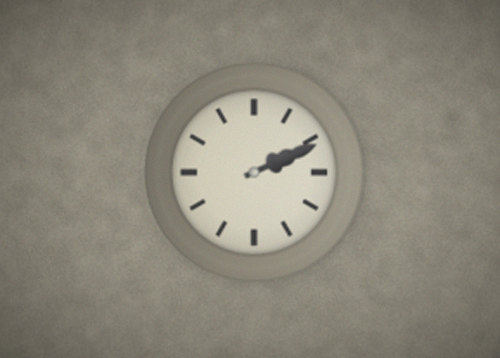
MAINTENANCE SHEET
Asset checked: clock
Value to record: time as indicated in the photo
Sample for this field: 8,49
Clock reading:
2,11
